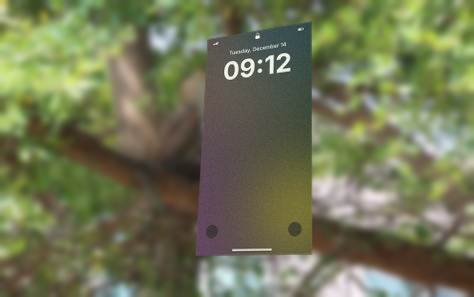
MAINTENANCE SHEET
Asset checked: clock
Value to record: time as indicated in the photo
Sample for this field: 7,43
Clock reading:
9,12
